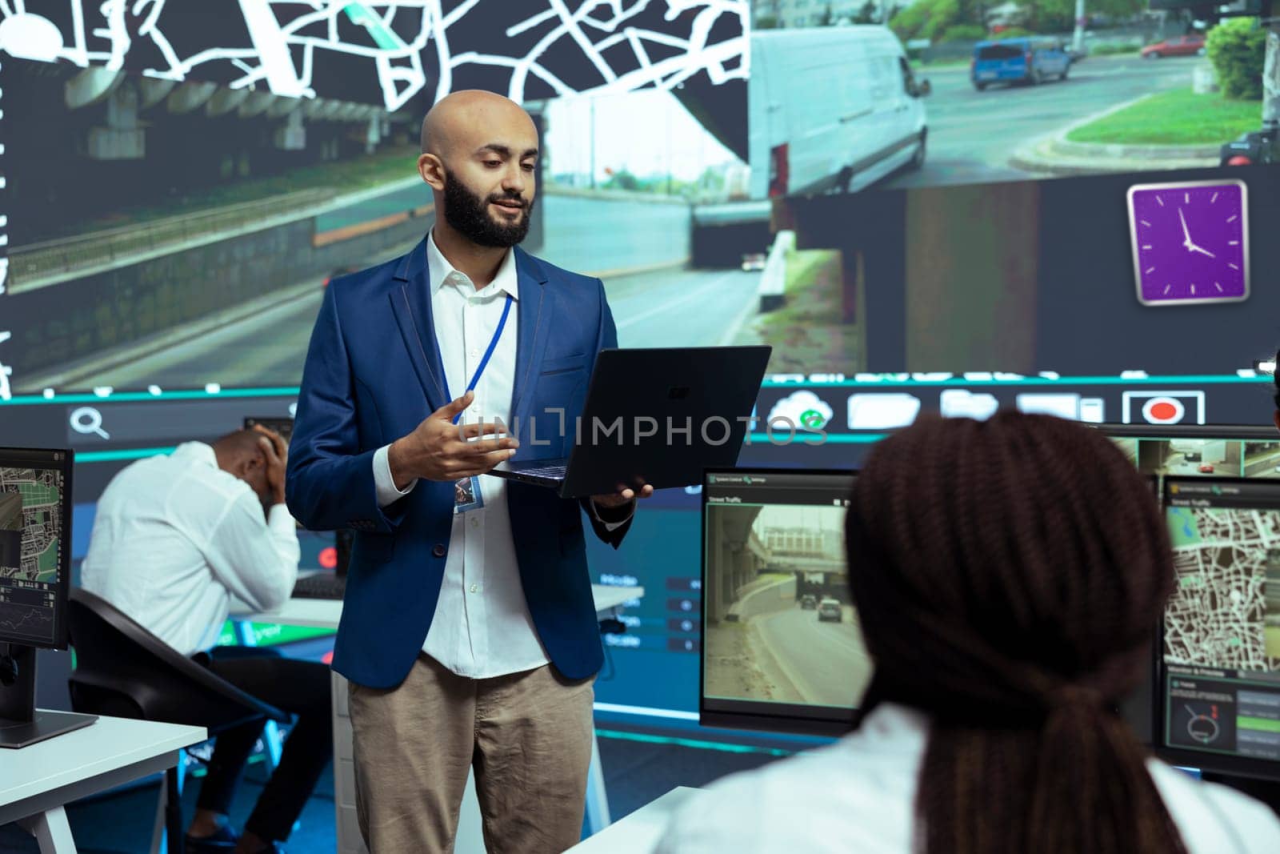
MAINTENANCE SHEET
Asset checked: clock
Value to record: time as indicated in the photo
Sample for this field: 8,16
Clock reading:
3,58
